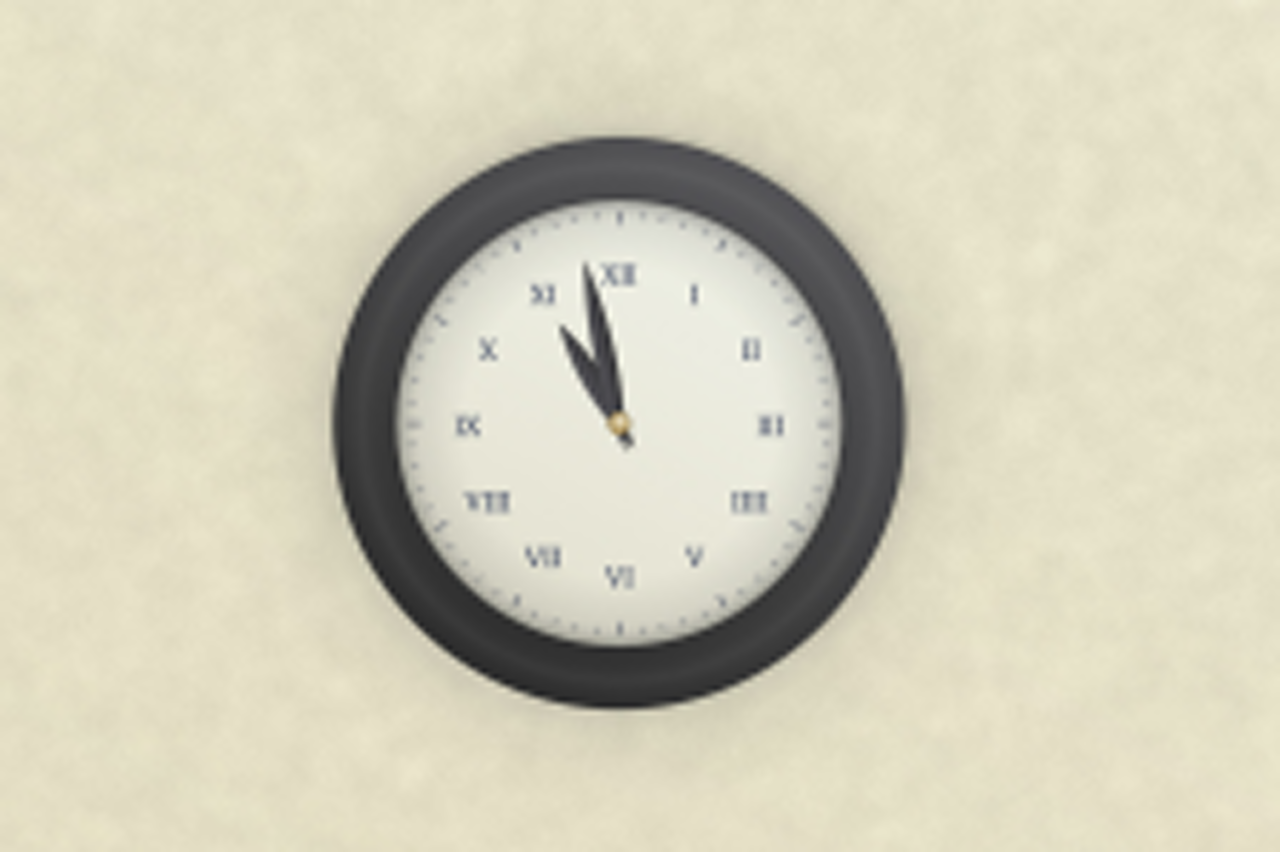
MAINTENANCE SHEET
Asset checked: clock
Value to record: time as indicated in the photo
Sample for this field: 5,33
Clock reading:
10,58
